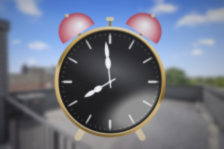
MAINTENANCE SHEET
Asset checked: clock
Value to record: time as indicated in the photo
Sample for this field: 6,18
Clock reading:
7,59
